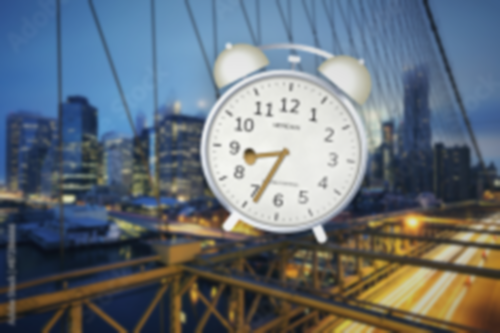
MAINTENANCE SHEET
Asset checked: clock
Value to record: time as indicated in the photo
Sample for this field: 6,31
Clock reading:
8,34
